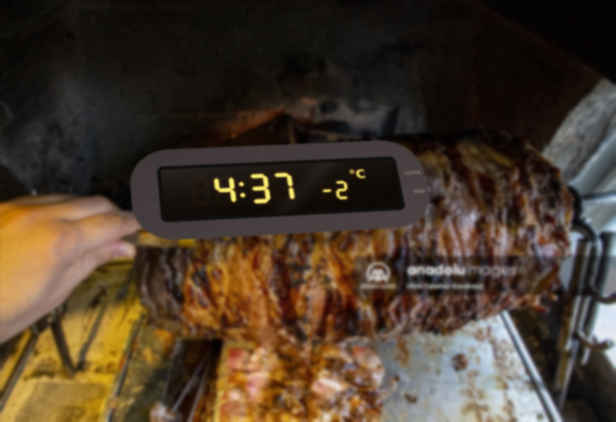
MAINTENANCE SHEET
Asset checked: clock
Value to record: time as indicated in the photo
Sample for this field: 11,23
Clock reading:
4,37
